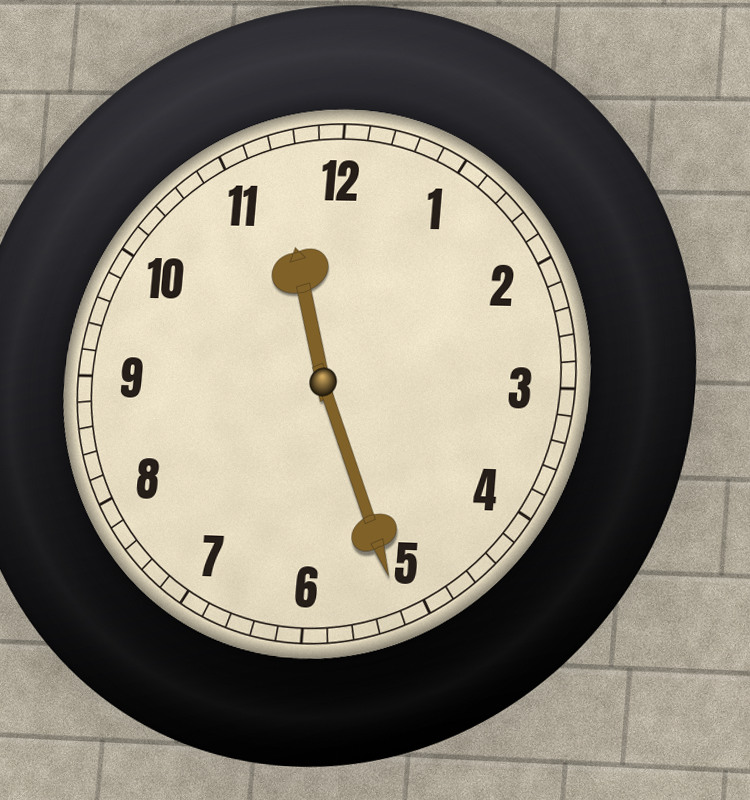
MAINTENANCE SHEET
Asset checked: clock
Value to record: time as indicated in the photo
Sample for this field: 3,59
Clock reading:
11,26
